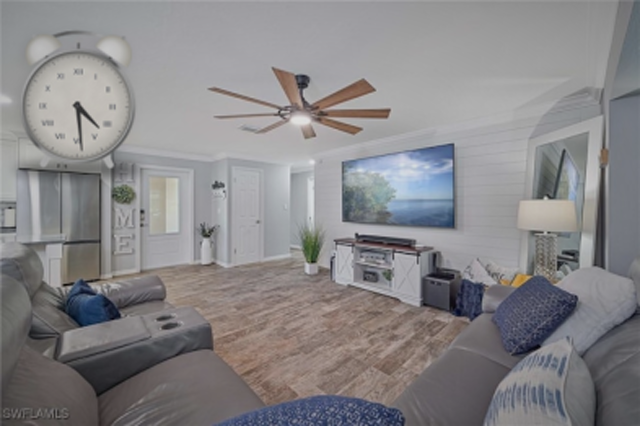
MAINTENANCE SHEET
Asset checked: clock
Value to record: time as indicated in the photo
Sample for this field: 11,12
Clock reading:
4,29
